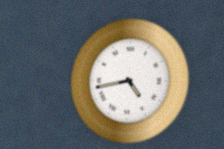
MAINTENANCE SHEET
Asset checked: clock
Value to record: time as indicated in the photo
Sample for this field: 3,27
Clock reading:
4,43
